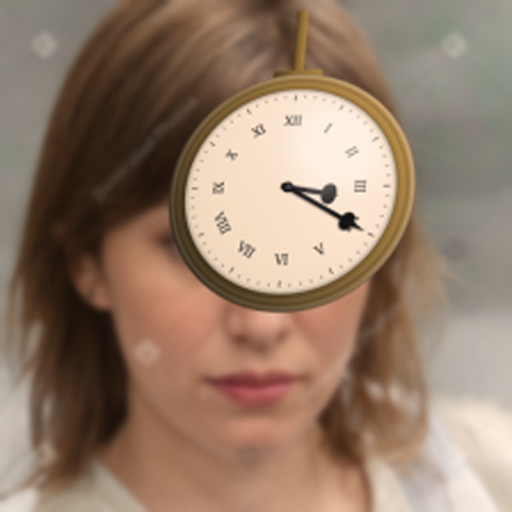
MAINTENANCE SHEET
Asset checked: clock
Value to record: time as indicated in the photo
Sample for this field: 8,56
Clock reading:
3,20
